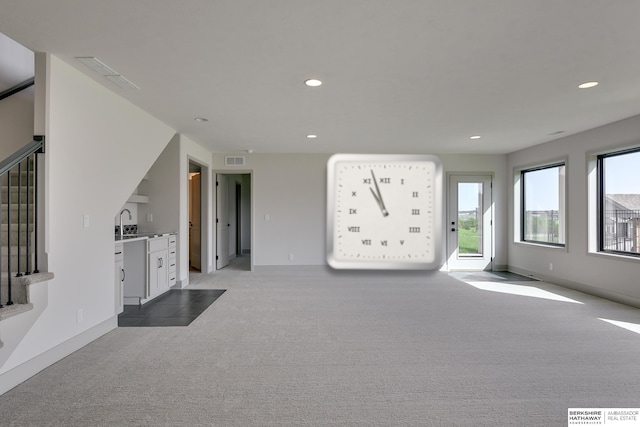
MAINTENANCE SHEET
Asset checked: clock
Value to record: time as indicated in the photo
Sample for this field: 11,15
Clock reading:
10,57
